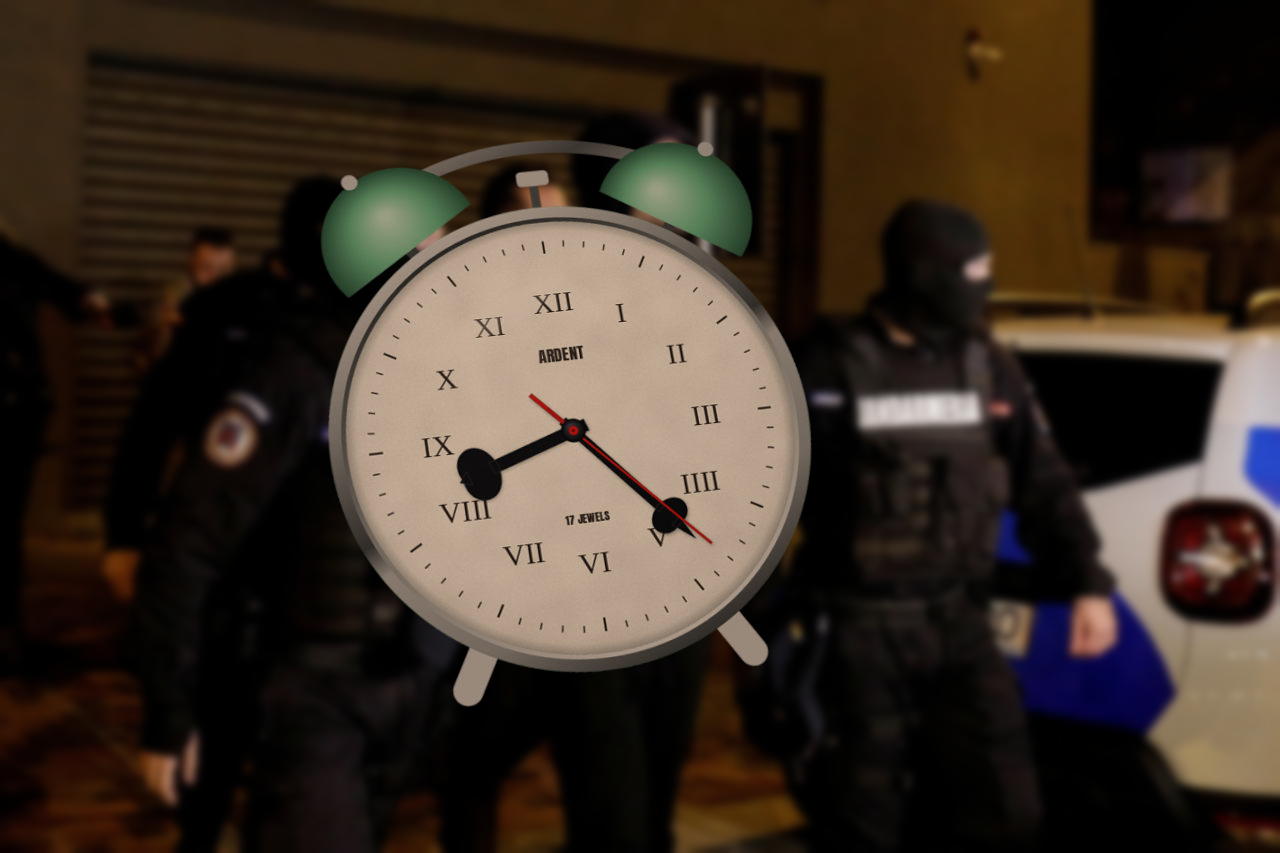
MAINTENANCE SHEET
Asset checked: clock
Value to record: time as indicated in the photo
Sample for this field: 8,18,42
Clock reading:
8,23,23
